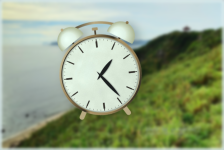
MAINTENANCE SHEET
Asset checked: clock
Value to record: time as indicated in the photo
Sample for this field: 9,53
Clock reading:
1,24
